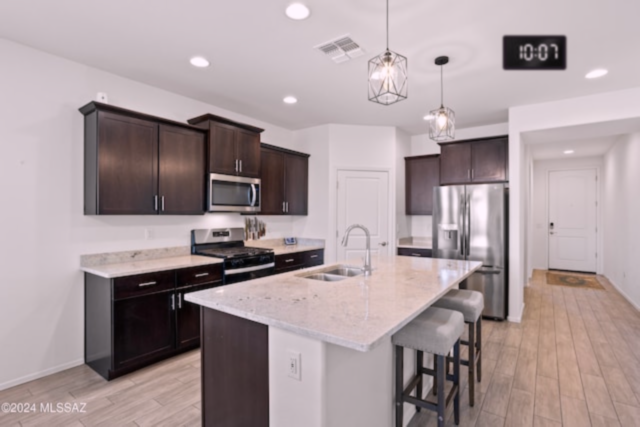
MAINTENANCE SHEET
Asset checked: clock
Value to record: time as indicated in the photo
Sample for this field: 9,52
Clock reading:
10,07
